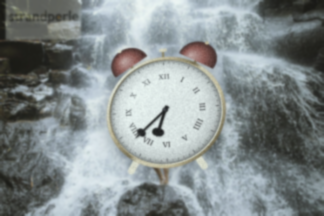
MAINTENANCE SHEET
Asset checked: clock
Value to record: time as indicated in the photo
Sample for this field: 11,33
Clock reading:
6,38
